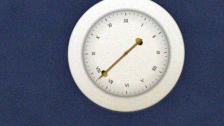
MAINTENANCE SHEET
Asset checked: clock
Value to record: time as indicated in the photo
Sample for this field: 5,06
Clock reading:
1,38
